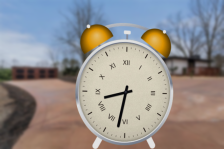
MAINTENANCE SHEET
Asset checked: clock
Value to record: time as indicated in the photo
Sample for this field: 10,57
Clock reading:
8,32
